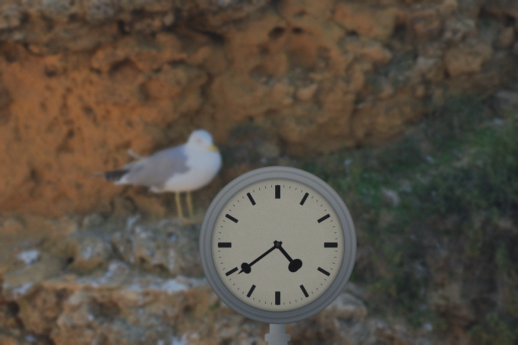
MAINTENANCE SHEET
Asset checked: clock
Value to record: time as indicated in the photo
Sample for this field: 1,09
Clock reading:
4,39
